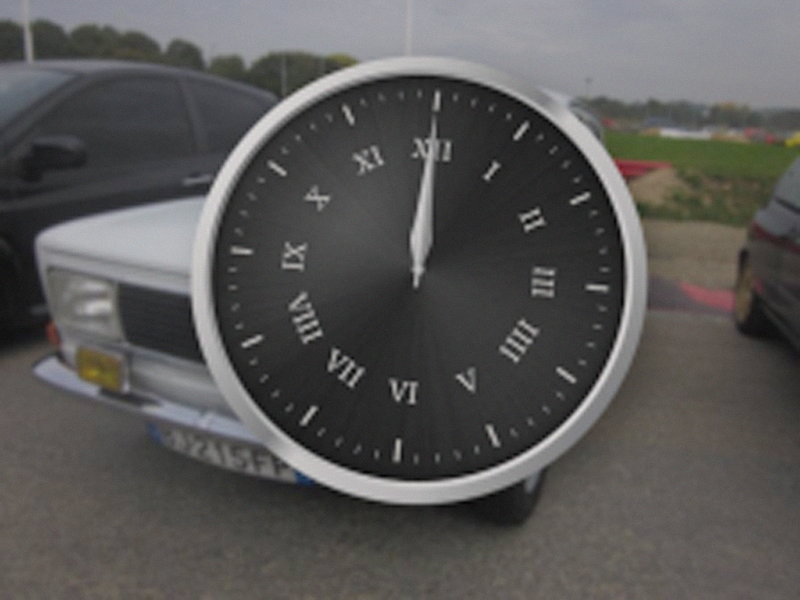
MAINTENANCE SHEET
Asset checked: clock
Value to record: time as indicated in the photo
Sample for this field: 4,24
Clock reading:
12,00
